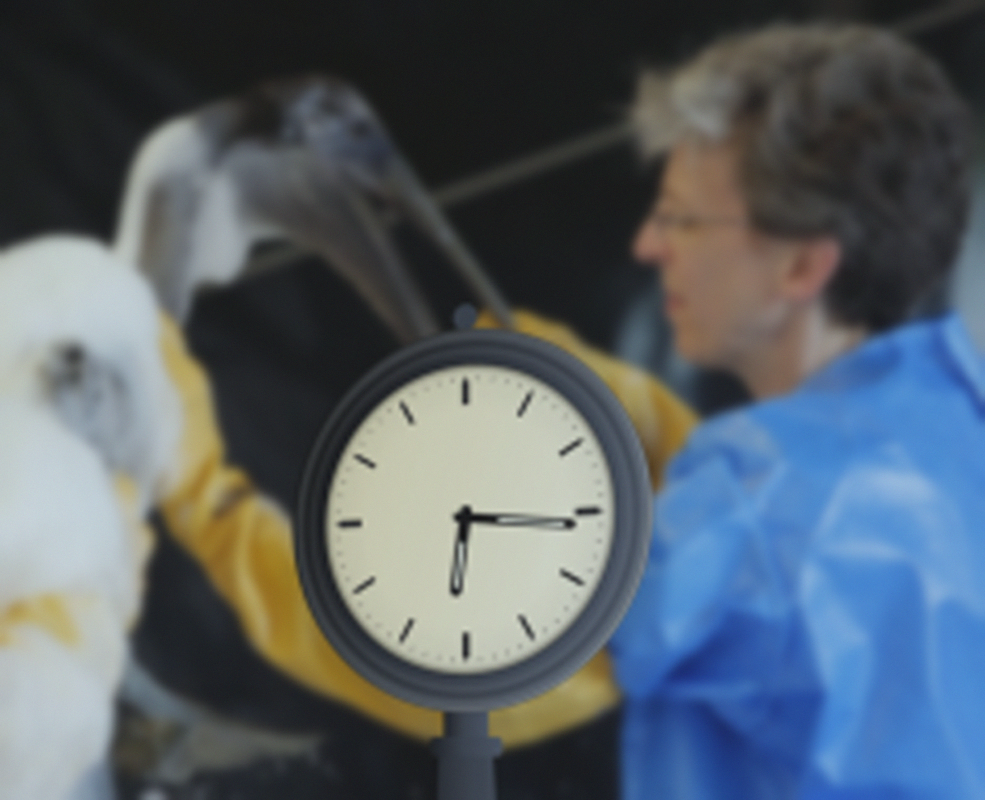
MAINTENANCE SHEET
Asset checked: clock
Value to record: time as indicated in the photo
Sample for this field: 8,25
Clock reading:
6,16
